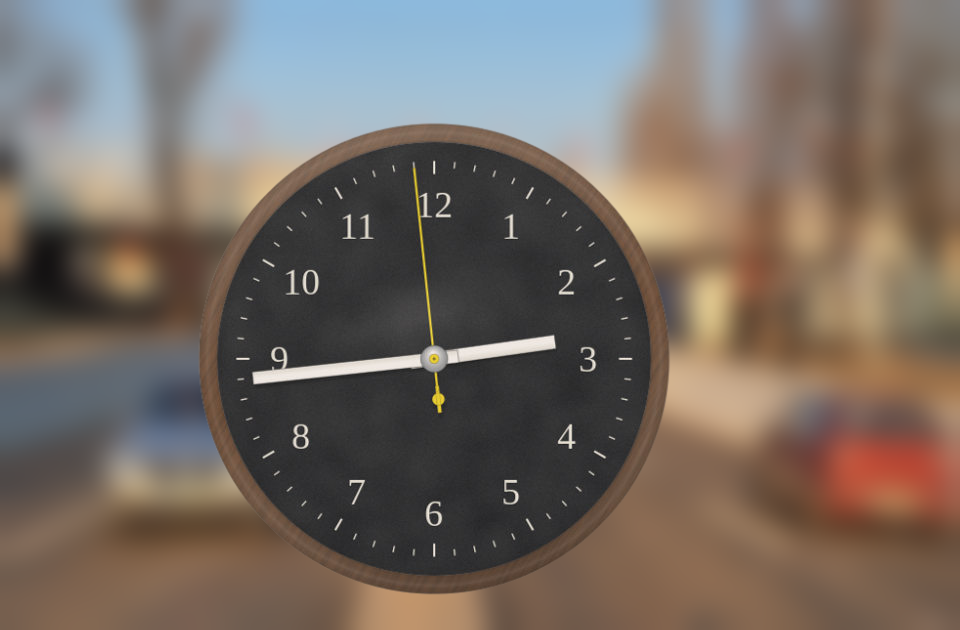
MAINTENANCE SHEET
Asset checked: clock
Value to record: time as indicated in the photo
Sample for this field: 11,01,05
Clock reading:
2,43,59
